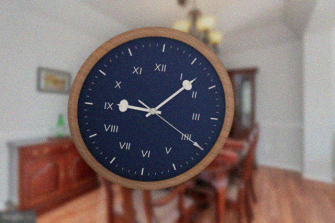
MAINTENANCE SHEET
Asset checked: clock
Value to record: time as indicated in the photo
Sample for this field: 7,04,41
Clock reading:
9,07,20
